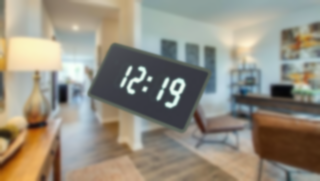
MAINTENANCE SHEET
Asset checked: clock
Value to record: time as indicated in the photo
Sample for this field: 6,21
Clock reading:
12,19
